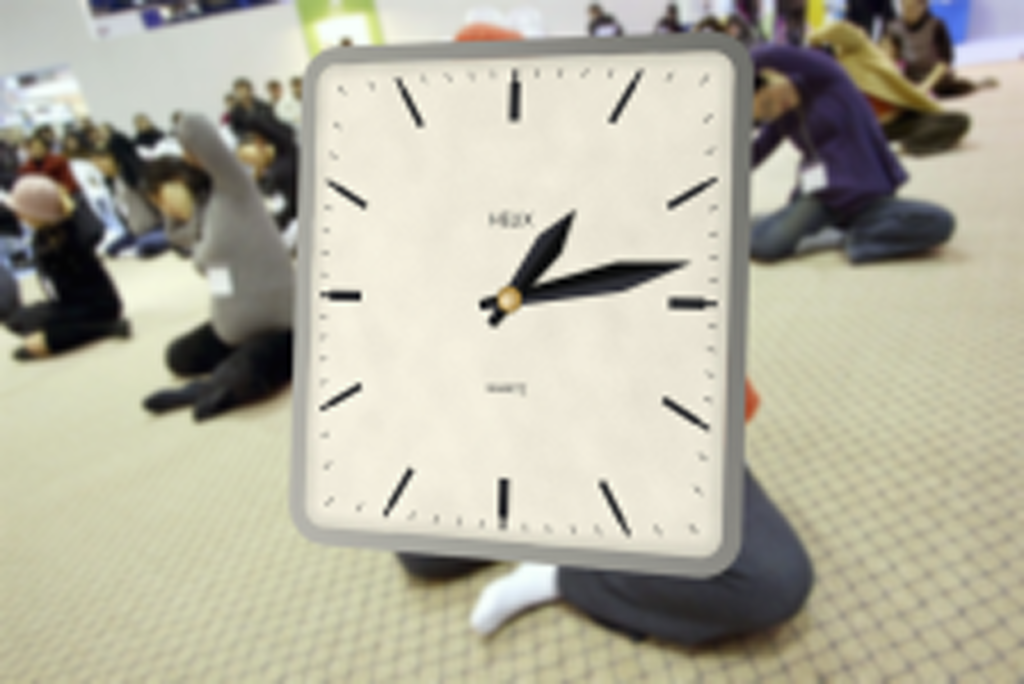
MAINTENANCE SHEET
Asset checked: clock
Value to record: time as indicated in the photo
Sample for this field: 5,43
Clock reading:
1,13
